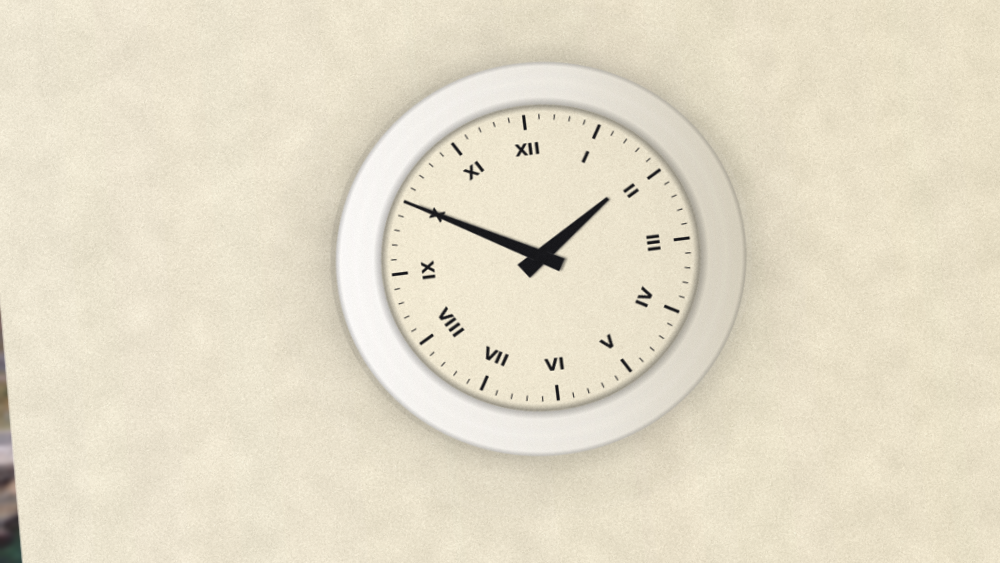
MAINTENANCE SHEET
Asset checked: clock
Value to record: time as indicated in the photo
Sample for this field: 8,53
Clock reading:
1,50
